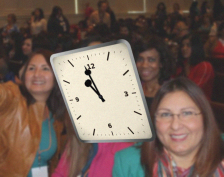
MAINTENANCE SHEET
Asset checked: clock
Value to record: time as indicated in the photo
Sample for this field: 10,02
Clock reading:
10,58
